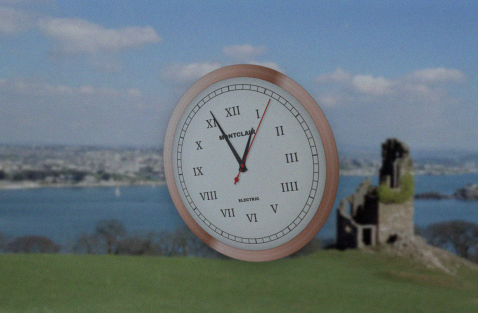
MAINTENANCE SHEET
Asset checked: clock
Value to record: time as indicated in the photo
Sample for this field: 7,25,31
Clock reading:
12,56,06
